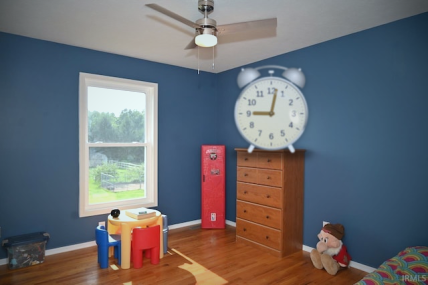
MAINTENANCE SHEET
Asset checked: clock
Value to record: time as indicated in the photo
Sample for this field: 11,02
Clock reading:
9,02
